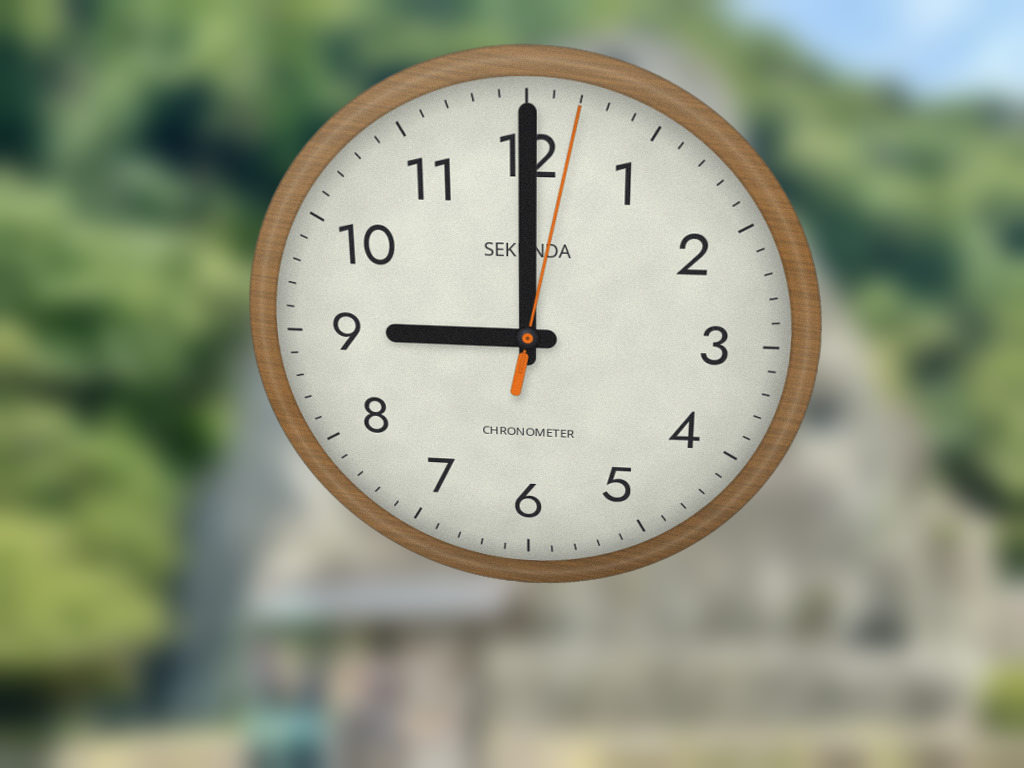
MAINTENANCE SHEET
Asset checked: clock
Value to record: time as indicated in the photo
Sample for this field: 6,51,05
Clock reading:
9,00,02
